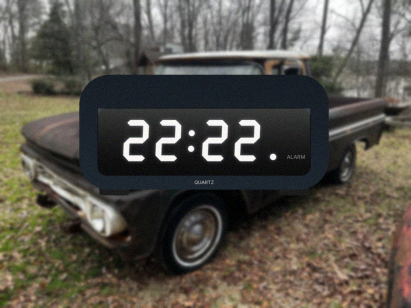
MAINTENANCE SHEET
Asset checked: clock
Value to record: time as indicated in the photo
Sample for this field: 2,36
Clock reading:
22,22
